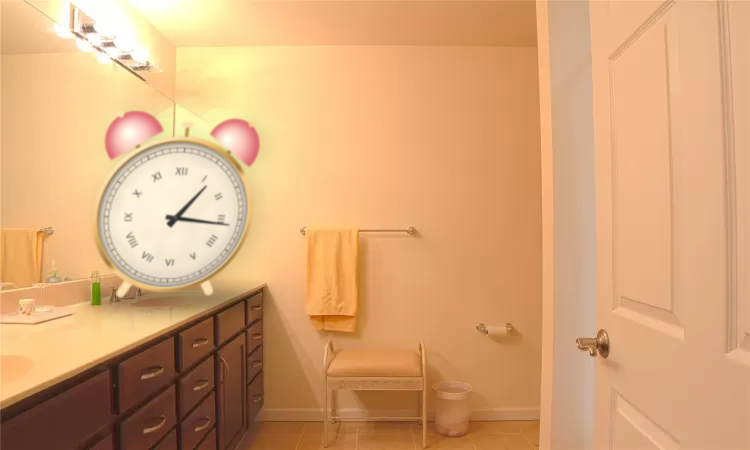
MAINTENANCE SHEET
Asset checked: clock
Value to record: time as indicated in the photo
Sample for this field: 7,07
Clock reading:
1,16
